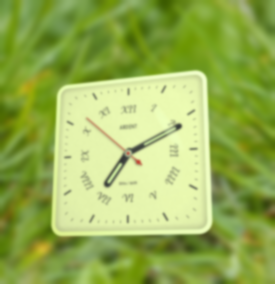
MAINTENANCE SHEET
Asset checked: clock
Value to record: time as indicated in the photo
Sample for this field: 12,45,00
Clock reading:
7,10,52
